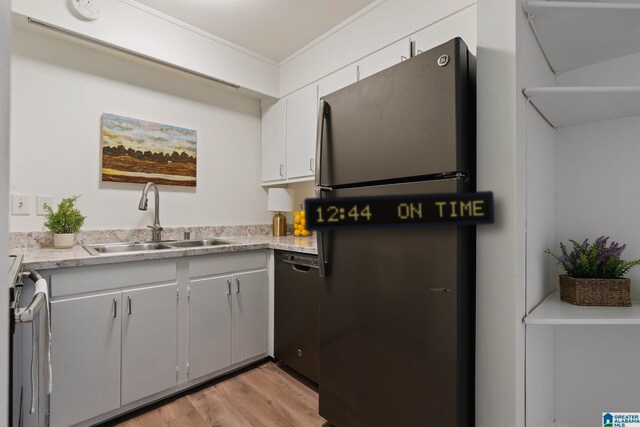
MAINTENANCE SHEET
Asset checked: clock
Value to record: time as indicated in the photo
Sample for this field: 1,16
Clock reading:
12,44
